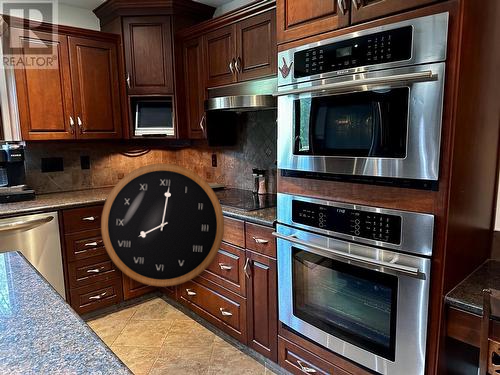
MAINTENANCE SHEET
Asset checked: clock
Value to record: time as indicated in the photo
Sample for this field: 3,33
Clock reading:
8,01
